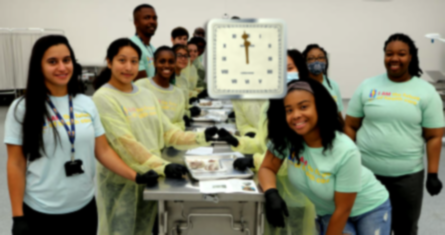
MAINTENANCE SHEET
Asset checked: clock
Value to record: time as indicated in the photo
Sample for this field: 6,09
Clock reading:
11,59
